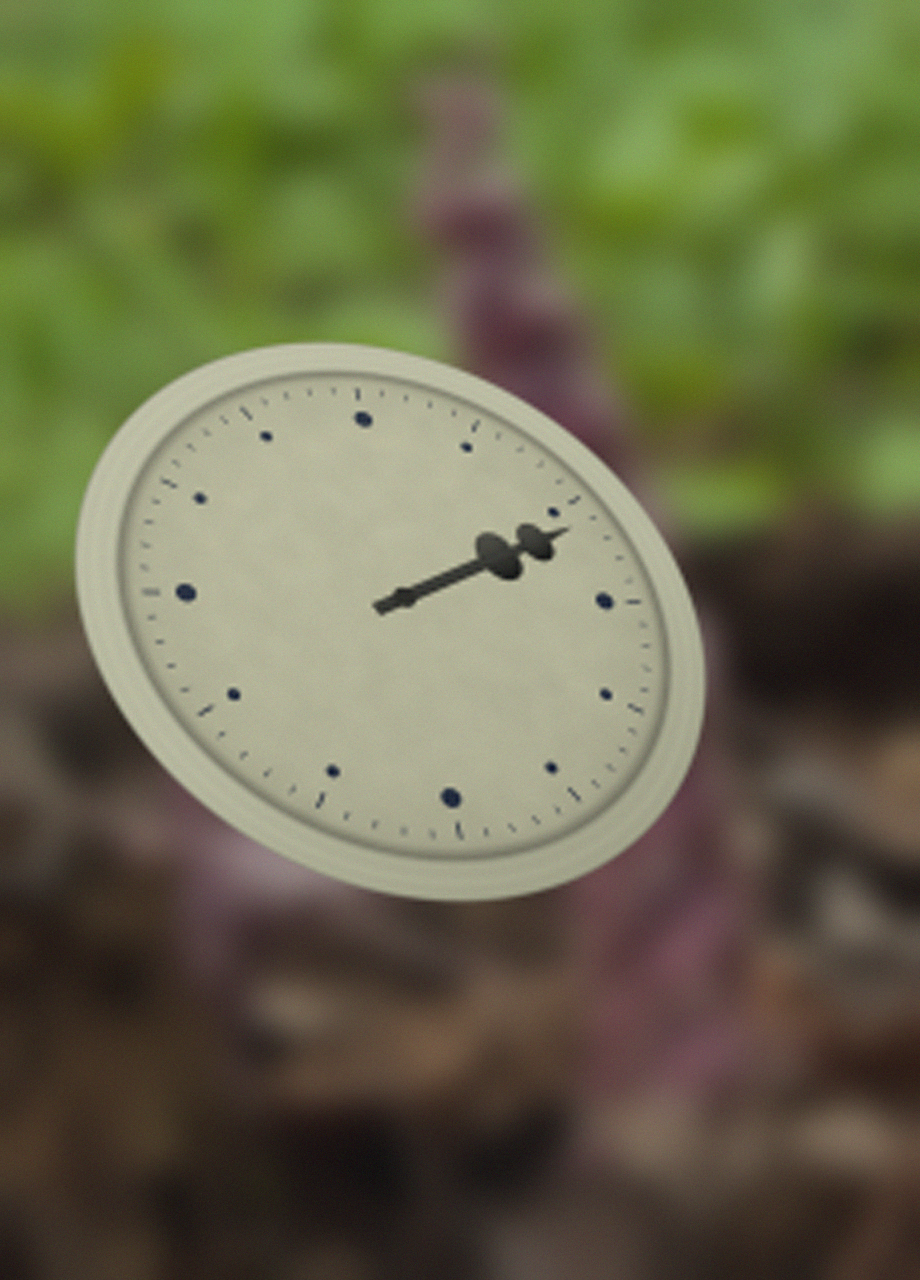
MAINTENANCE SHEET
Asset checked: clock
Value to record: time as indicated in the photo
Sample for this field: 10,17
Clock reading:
2,11
